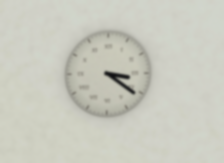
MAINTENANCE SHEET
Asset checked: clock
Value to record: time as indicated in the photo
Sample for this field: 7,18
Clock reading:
3,21
